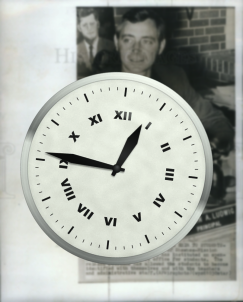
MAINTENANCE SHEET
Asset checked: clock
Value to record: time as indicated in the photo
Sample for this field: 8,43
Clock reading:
12,46
